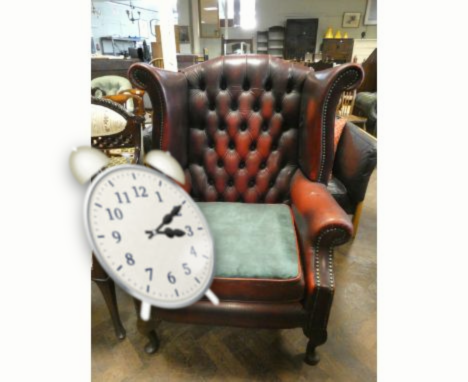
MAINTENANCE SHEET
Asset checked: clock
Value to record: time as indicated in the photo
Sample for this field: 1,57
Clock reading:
3,10
